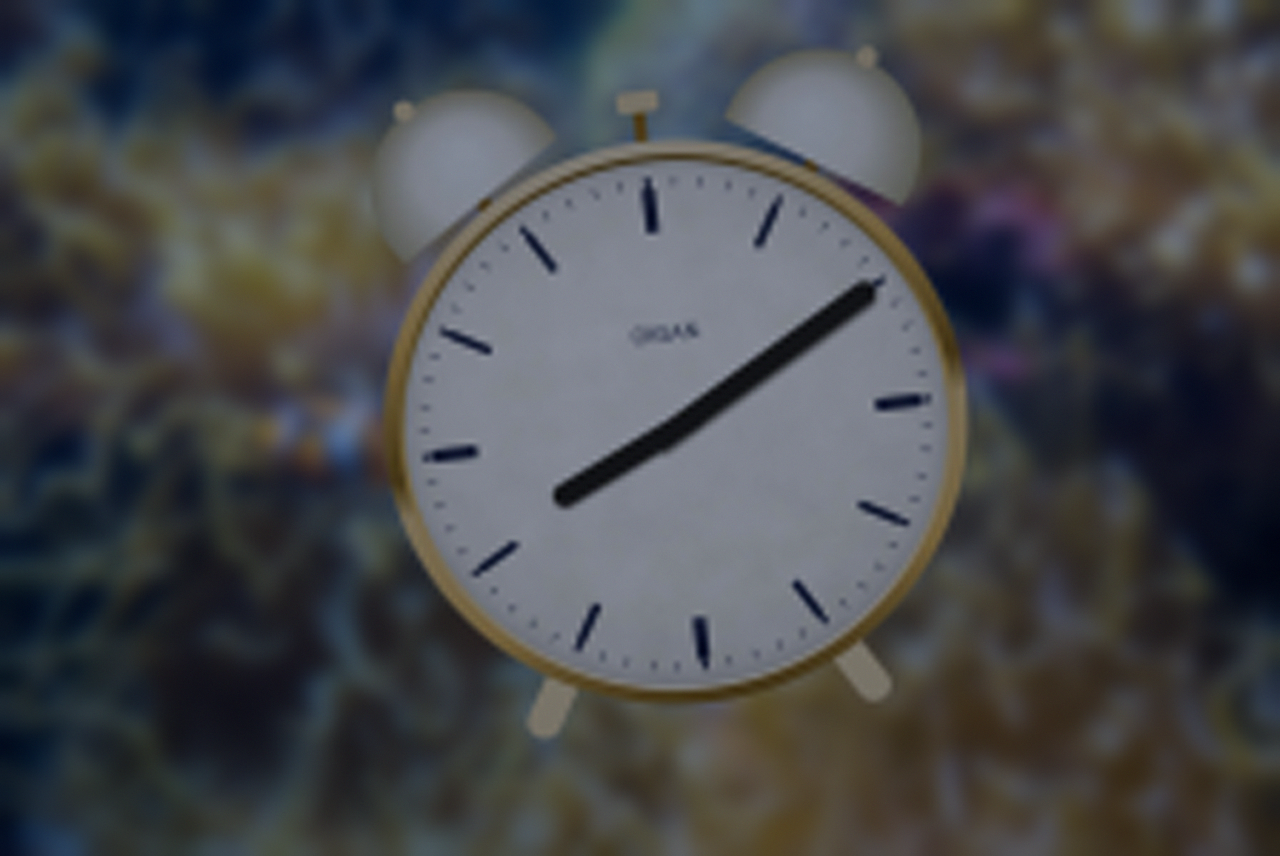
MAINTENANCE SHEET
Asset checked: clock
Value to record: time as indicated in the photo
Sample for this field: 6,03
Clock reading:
8,10
